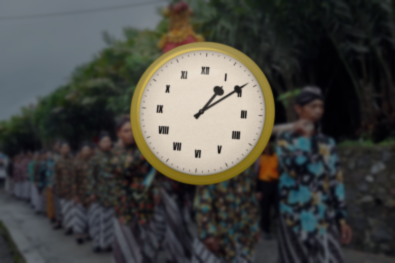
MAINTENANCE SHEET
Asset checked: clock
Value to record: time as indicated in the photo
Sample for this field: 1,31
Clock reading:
1,09
